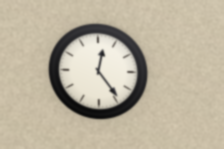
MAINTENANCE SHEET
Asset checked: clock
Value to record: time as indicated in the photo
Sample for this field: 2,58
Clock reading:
12,24
